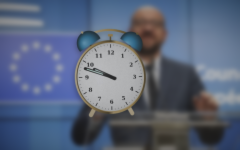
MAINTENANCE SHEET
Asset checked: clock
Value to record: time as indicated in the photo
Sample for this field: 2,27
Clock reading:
9,48
